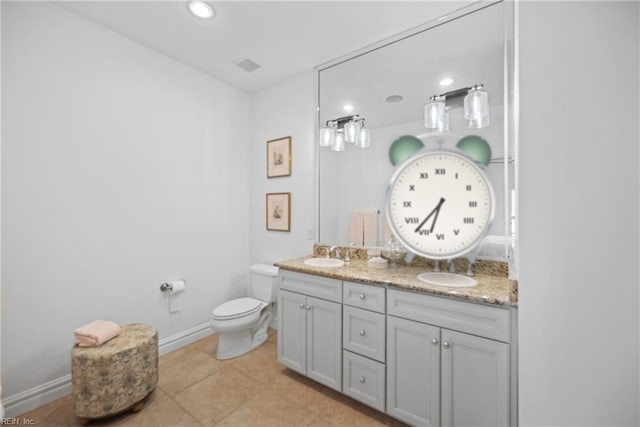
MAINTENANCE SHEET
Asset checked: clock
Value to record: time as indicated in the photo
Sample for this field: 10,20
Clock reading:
6,37
